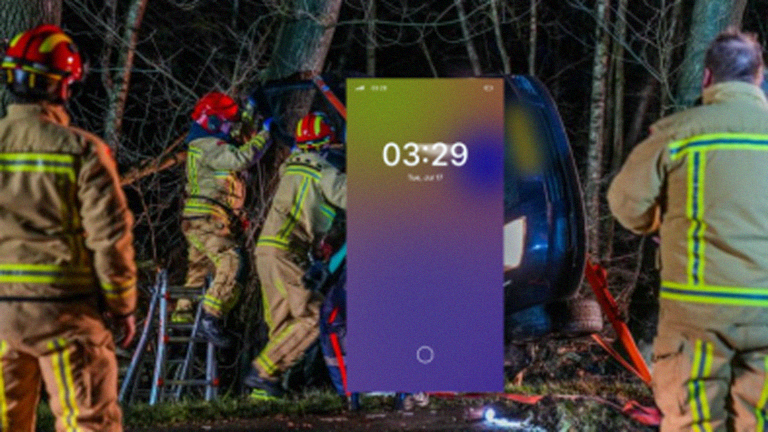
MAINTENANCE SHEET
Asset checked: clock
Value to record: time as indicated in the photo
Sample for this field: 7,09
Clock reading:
3,29
